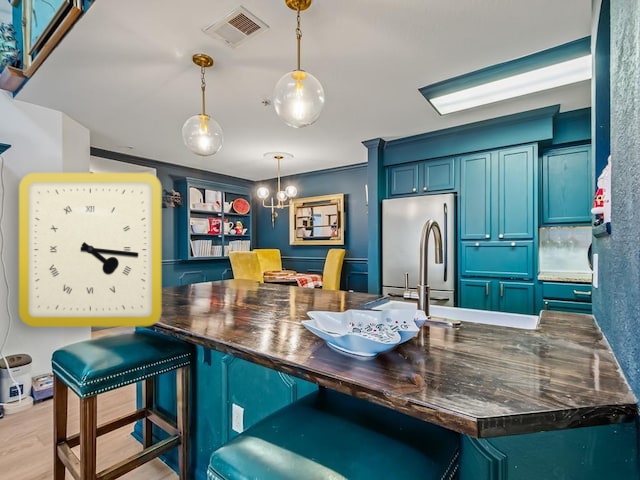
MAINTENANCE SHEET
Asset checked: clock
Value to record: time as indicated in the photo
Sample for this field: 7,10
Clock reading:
4,16
